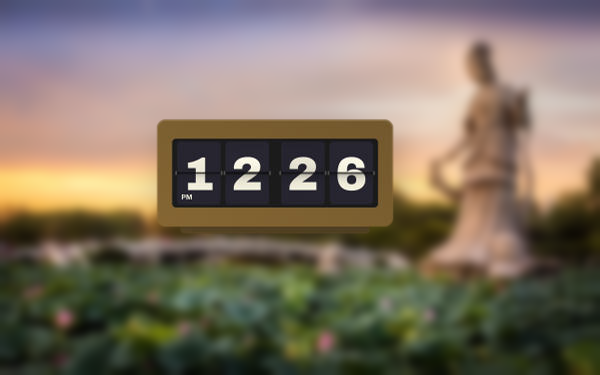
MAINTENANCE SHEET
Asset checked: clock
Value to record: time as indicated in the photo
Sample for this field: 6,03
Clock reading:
12,26
